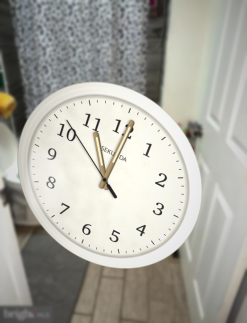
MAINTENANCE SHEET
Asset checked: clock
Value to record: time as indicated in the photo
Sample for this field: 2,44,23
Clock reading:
11,00,51
